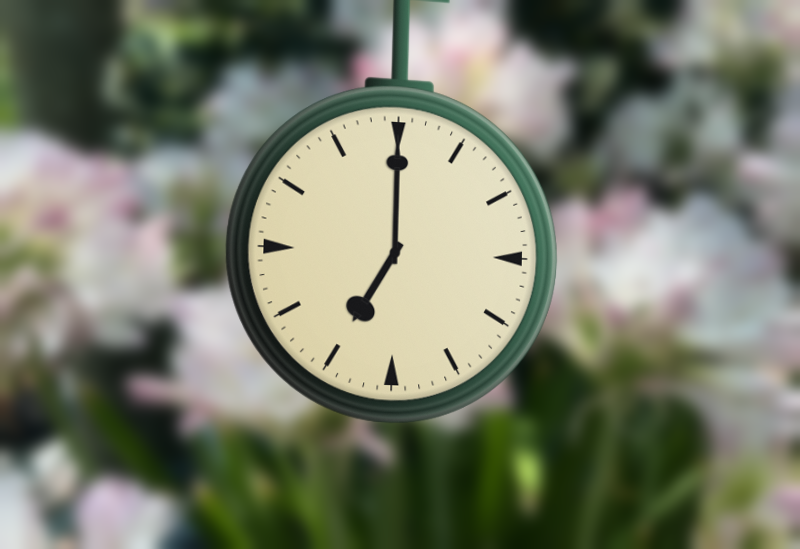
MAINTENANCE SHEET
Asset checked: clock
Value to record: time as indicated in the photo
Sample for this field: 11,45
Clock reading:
7,00
